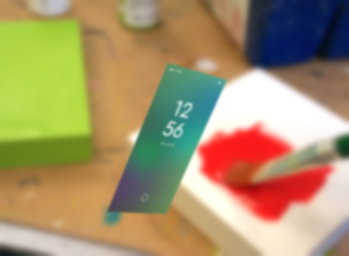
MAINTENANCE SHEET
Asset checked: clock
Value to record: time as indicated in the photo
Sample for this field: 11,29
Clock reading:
12,56
